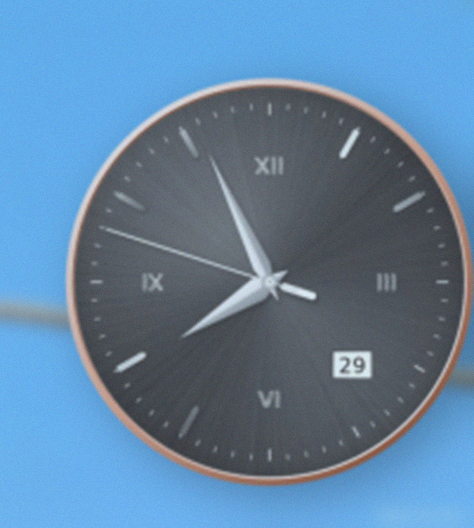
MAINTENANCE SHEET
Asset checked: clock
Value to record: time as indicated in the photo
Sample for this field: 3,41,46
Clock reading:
7,55,48
